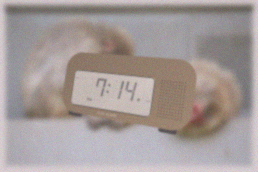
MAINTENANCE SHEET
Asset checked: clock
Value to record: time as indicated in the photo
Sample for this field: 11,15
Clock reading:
7,14
